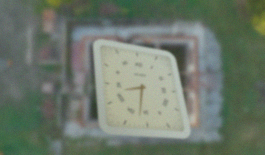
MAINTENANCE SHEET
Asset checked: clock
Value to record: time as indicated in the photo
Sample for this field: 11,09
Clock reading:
8,32
